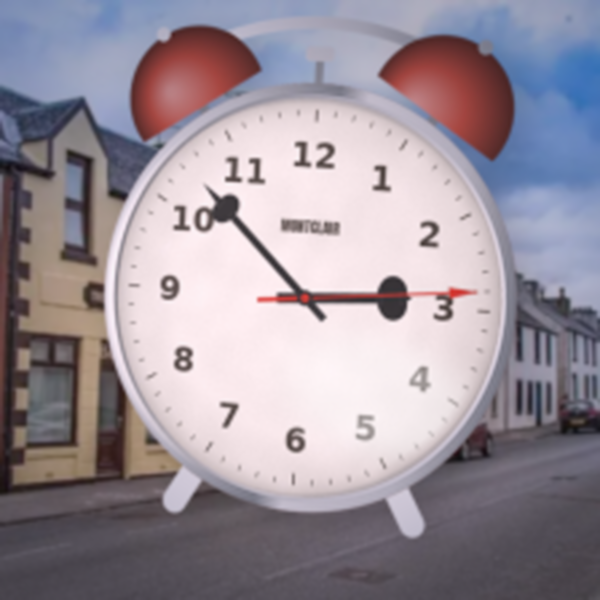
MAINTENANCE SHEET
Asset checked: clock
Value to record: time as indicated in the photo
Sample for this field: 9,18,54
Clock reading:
2,52,14
